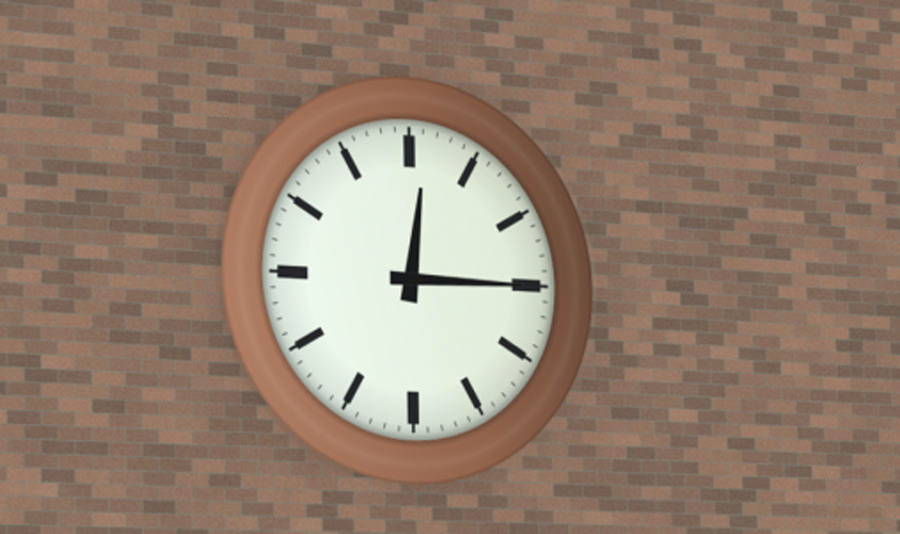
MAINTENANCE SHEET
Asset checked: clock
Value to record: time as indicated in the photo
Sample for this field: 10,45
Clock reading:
12,15
